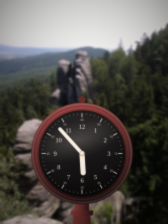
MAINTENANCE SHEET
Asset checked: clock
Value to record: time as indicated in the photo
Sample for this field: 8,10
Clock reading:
5,53
